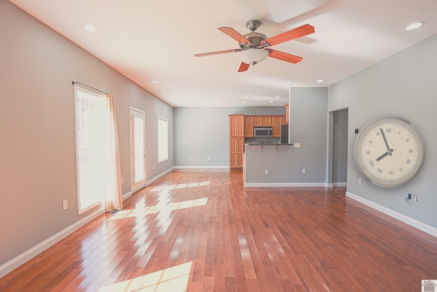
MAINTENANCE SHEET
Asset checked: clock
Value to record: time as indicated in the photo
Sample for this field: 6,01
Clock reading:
7,57
